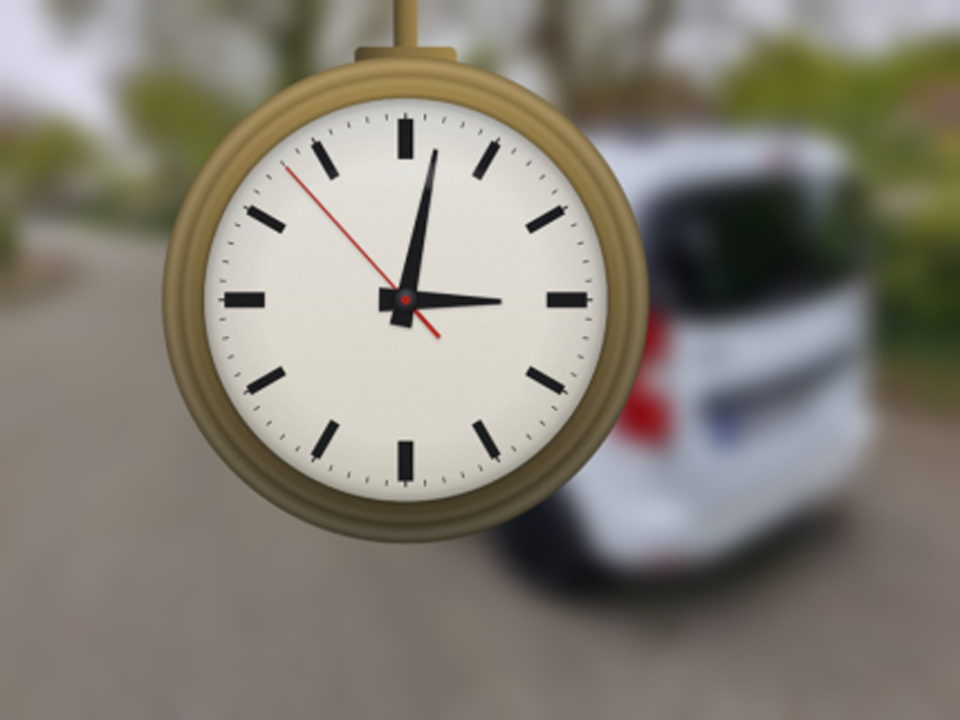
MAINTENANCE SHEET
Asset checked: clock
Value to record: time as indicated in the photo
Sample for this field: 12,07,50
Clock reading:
3,01,53
